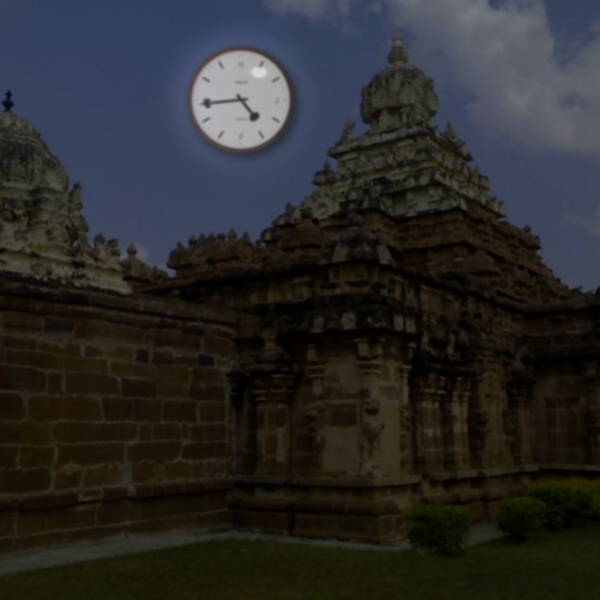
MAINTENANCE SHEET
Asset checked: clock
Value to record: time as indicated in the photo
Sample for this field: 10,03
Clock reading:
4,44
